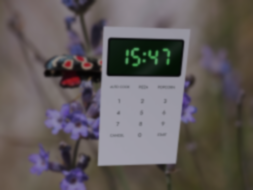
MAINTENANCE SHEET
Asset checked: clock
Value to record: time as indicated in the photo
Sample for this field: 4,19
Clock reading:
15,47
